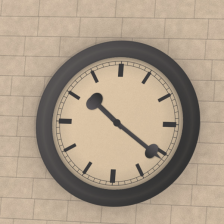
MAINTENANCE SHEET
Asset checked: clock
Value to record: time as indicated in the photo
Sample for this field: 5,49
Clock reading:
10,21
